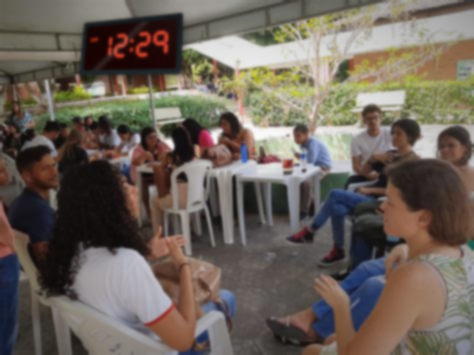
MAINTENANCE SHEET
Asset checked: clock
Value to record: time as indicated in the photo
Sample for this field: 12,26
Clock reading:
12,29
